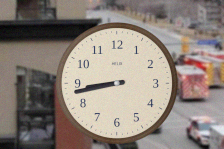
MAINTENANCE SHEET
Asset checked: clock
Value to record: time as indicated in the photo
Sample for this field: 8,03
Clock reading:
8,43
